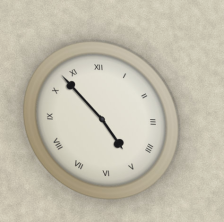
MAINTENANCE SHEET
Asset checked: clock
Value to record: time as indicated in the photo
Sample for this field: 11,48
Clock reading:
4,53
